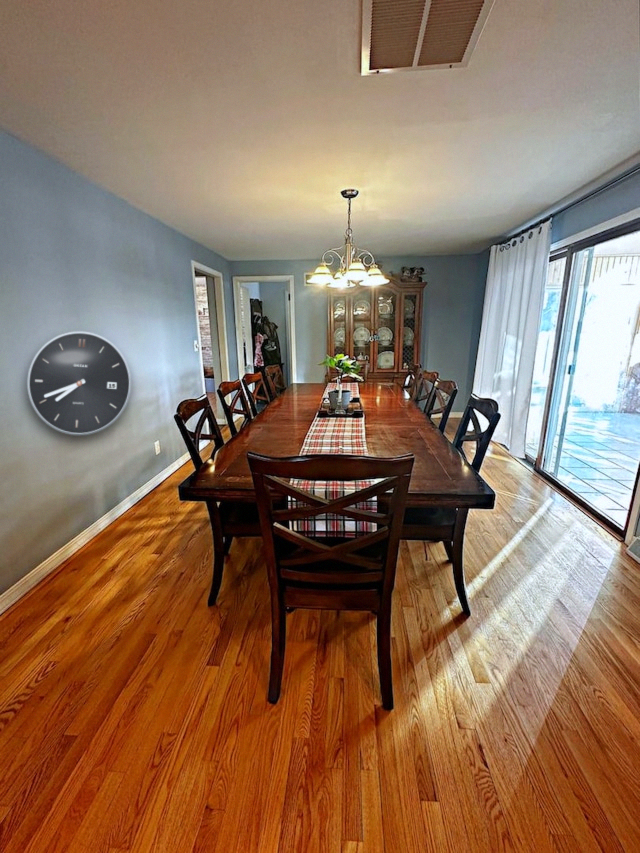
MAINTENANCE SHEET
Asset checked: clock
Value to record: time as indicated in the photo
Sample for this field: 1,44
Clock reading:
7,41
